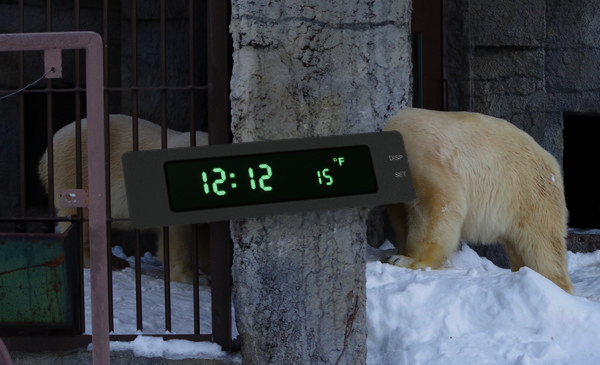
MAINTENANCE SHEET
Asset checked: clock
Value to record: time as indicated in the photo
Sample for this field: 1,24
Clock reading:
12,12
